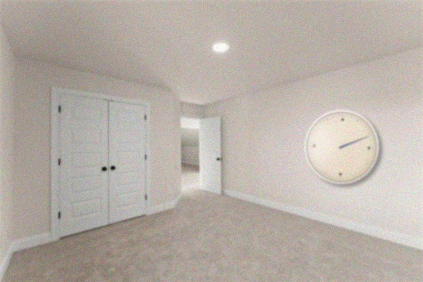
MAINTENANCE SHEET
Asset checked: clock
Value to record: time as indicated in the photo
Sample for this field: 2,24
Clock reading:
2,11
